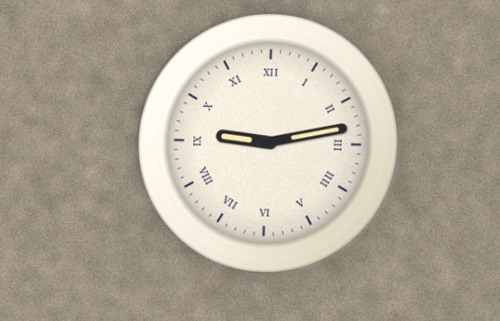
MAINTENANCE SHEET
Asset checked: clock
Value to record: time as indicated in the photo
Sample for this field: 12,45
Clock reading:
9,13
